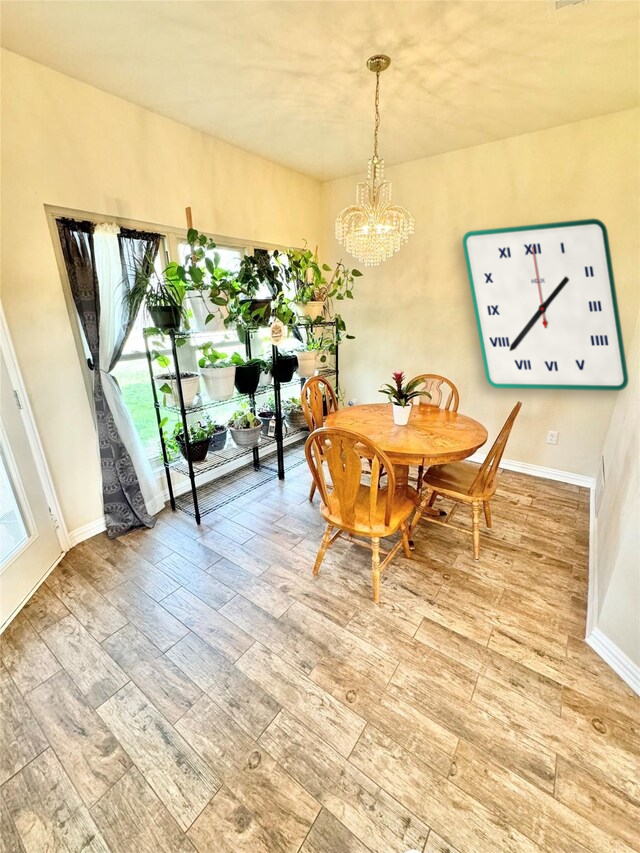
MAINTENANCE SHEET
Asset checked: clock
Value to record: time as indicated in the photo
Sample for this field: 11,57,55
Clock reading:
1,38,00
